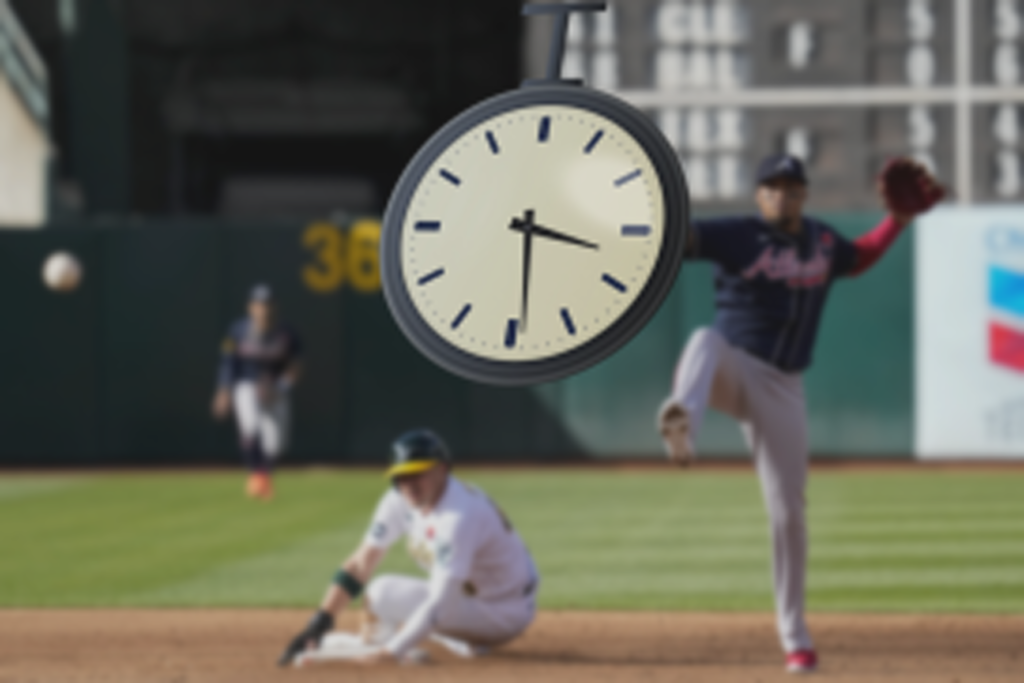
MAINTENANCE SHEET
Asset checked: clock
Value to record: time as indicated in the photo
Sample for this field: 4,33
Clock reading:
3,29
